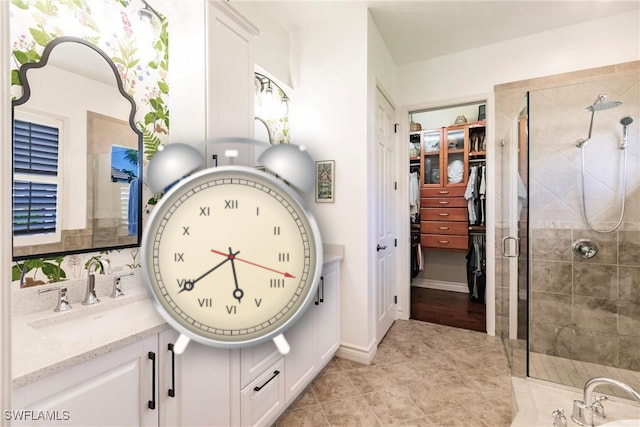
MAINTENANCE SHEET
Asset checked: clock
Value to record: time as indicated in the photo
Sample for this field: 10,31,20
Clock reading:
5,39,18
